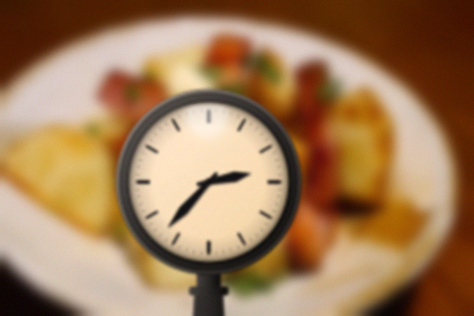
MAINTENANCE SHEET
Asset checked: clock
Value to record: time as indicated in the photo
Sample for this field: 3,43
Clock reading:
2,37
